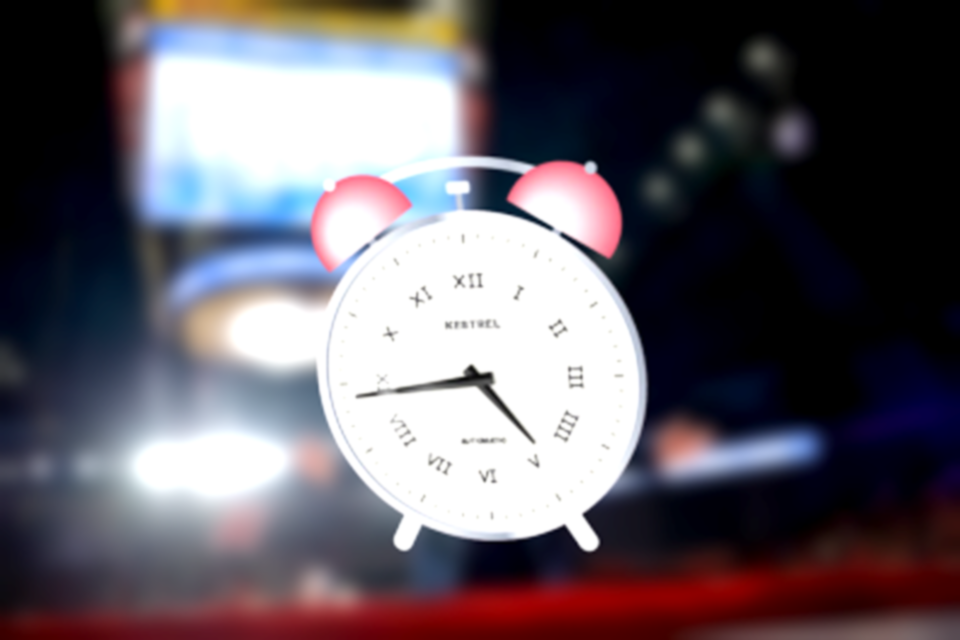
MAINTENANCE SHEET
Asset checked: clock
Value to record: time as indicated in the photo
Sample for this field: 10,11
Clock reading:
4,44
